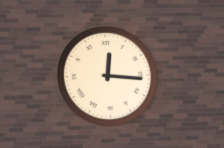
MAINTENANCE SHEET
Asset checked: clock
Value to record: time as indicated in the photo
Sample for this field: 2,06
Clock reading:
12,16
